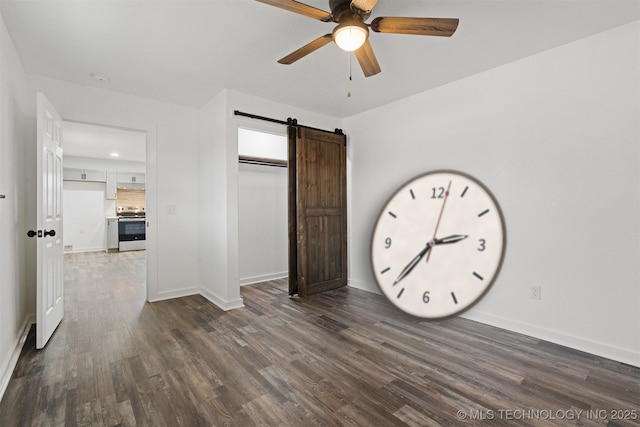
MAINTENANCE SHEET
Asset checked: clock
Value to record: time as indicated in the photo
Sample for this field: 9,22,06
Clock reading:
2,37,02
